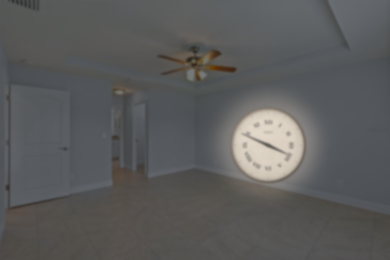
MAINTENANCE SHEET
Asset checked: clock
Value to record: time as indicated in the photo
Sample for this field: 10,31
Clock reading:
3,49
